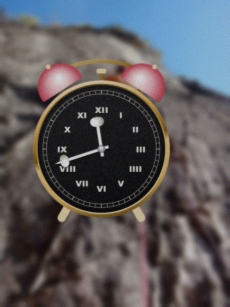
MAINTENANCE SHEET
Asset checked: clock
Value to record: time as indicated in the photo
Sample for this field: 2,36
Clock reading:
11,42
